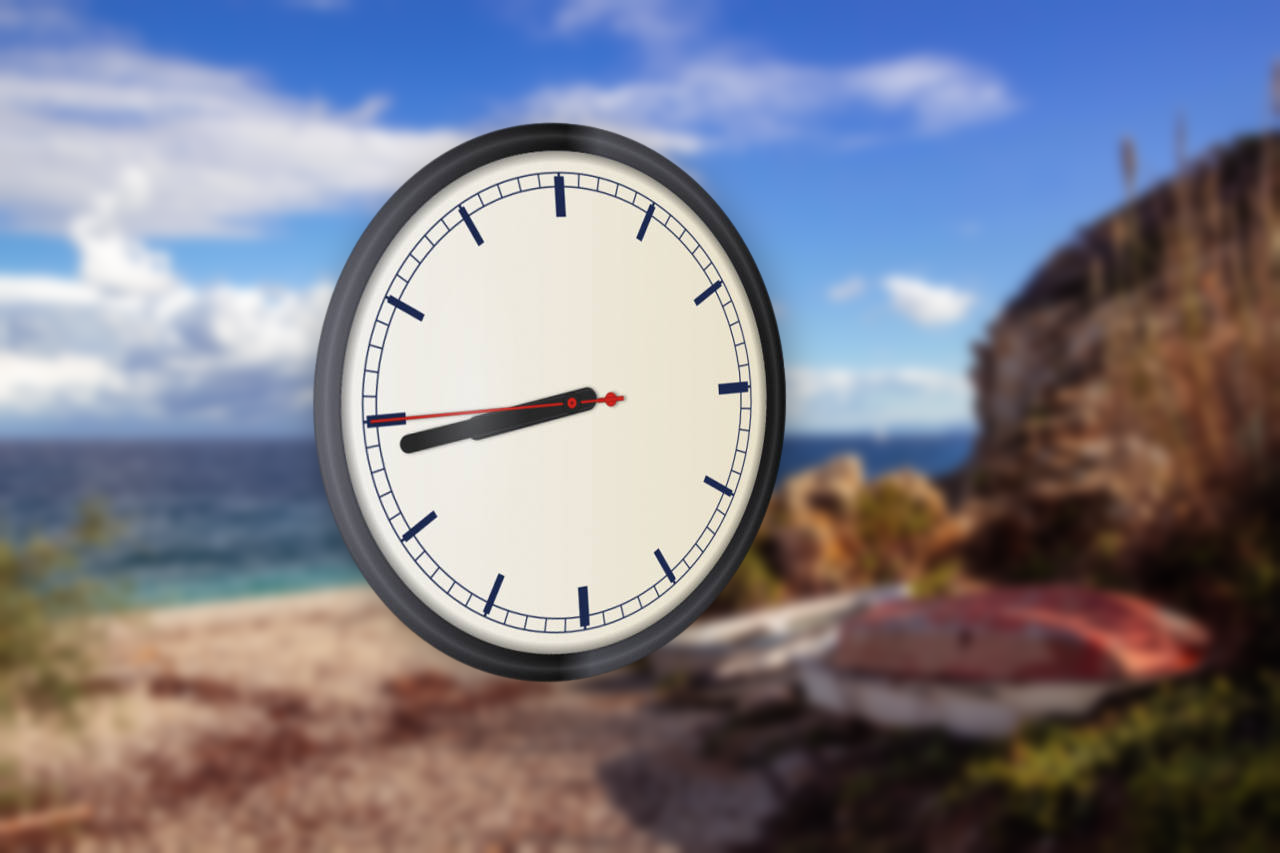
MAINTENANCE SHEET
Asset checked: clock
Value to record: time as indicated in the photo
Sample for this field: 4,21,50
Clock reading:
8,43,45
